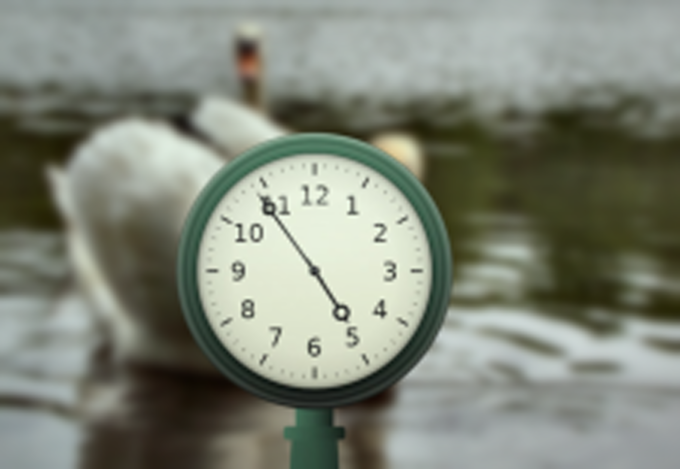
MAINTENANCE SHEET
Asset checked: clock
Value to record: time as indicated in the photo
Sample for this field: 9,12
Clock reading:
4,54
